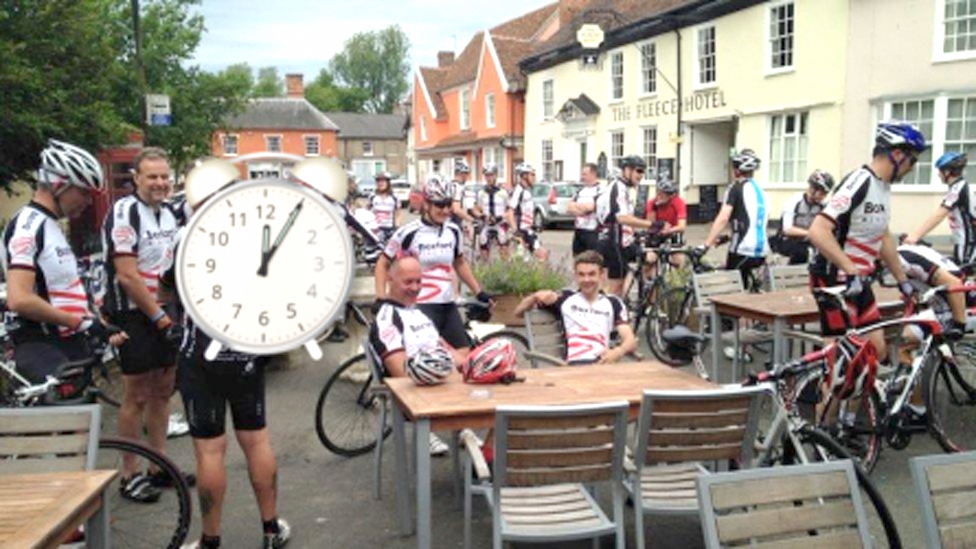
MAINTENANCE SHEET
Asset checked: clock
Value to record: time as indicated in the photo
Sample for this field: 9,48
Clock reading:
12,05
